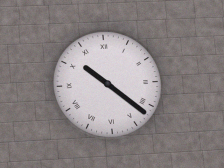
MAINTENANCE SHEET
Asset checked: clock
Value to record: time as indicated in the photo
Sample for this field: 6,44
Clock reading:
10,22
